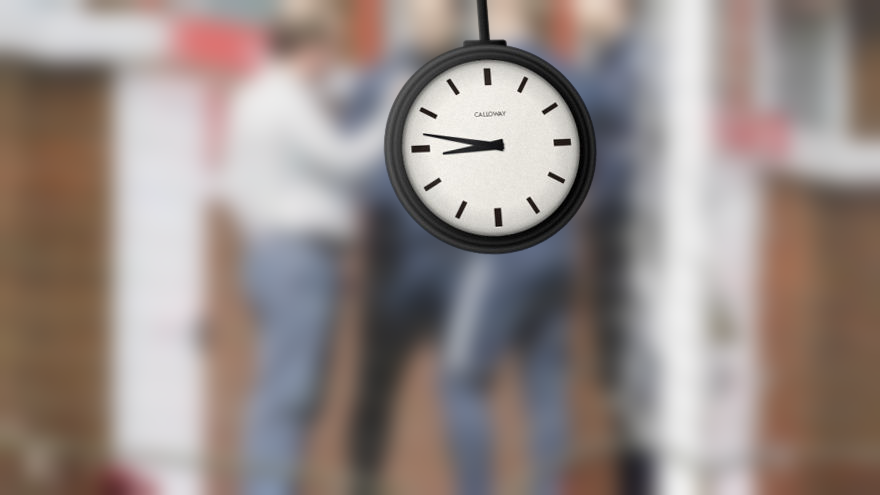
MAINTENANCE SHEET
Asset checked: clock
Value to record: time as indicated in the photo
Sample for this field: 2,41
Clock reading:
8,47
